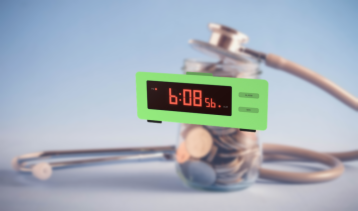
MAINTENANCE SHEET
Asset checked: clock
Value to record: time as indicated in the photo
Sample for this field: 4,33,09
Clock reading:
6,08,56
